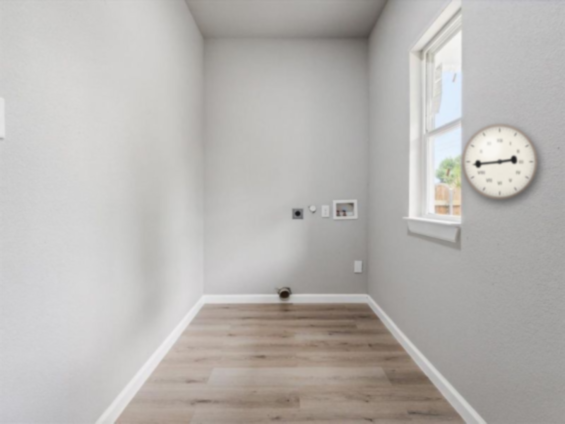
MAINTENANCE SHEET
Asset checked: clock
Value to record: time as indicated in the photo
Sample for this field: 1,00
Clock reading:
2,44
